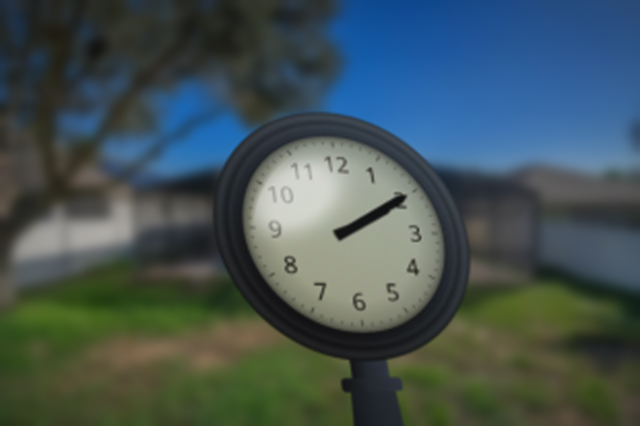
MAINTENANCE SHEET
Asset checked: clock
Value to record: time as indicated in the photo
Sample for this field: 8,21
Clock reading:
2,10
